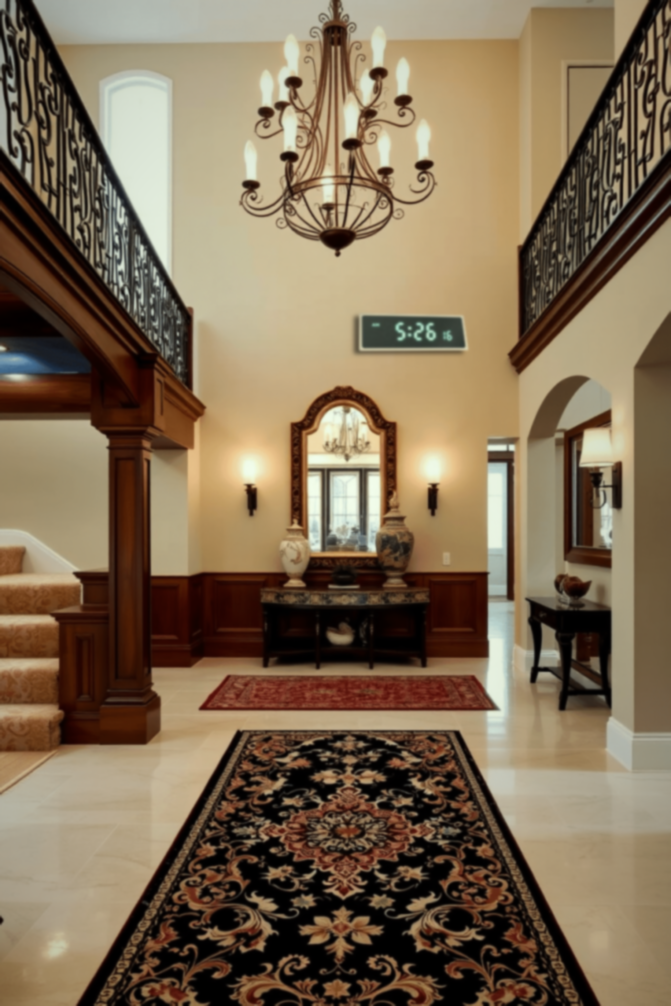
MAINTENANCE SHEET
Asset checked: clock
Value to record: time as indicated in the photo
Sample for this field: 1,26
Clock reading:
5,26
